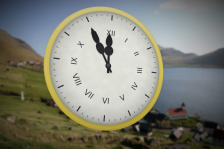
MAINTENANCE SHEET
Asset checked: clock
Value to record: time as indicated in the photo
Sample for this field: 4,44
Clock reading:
11,55
